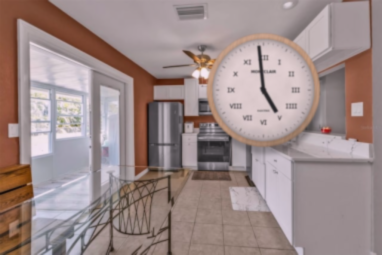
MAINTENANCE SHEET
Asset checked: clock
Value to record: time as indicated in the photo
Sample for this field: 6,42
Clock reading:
4,59
